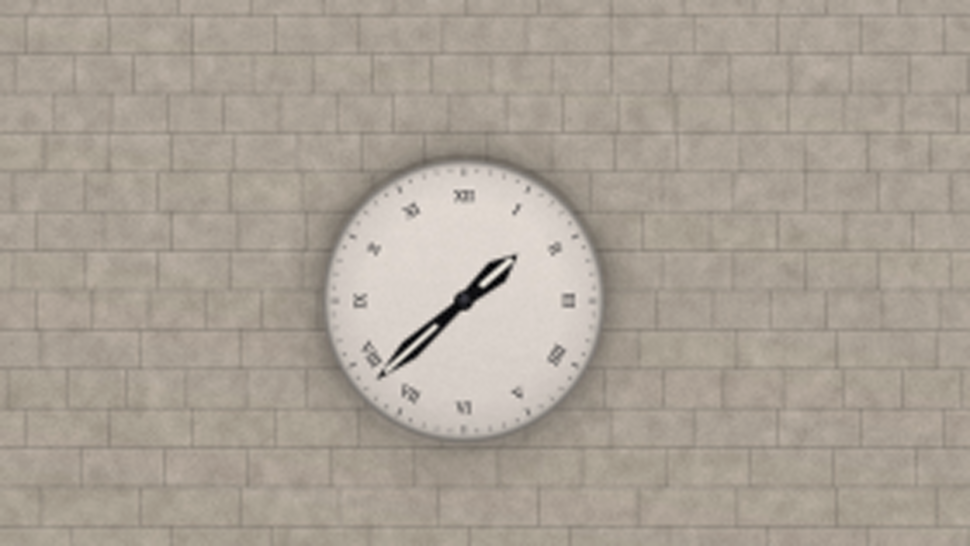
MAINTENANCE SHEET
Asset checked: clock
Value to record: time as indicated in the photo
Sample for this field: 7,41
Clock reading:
1,38
